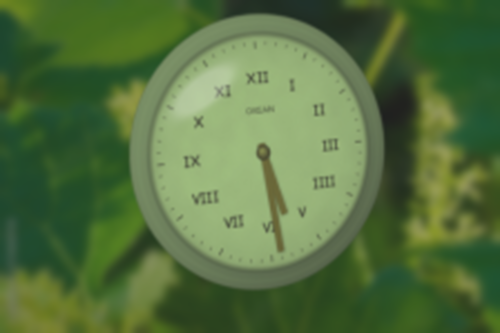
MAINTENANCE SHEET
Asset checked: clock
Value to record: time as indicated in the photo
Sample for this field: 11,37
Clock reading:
5,29
